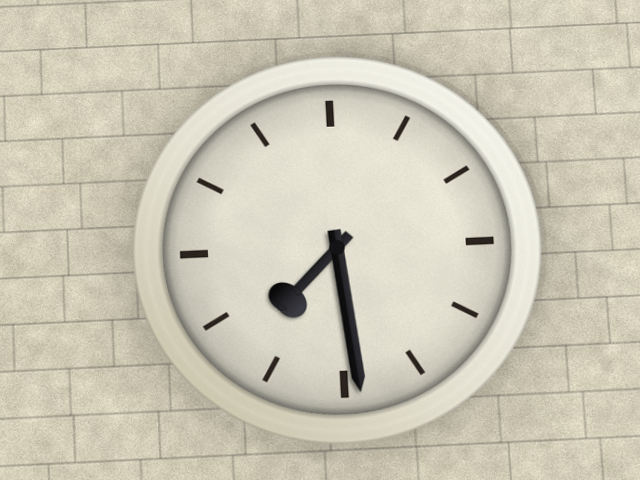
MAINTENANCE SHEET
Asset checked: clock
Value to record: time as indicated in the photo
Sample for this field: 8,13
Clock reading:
7,29
